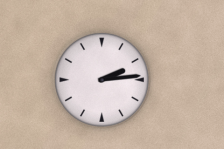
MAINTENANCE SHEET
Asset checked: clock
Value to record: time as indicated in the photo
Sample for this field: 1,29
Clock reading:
2,14
